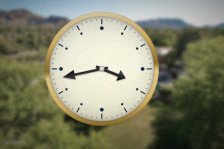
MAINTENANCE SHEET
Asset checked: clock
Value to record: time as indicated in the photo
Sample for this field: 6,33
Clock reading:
3,43
